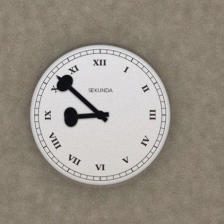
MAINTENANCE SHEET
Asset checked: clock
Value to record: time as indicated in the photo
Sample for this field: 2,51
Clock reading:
8,52
